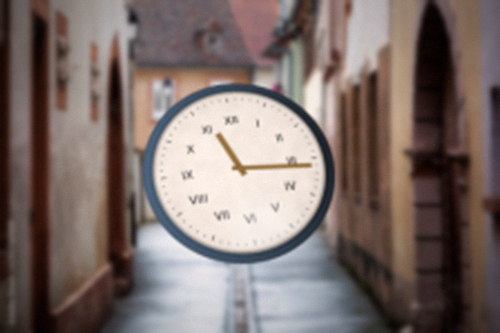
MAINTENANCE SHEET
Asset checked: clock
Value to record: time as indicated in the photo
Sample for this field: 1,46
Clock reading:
11,16
